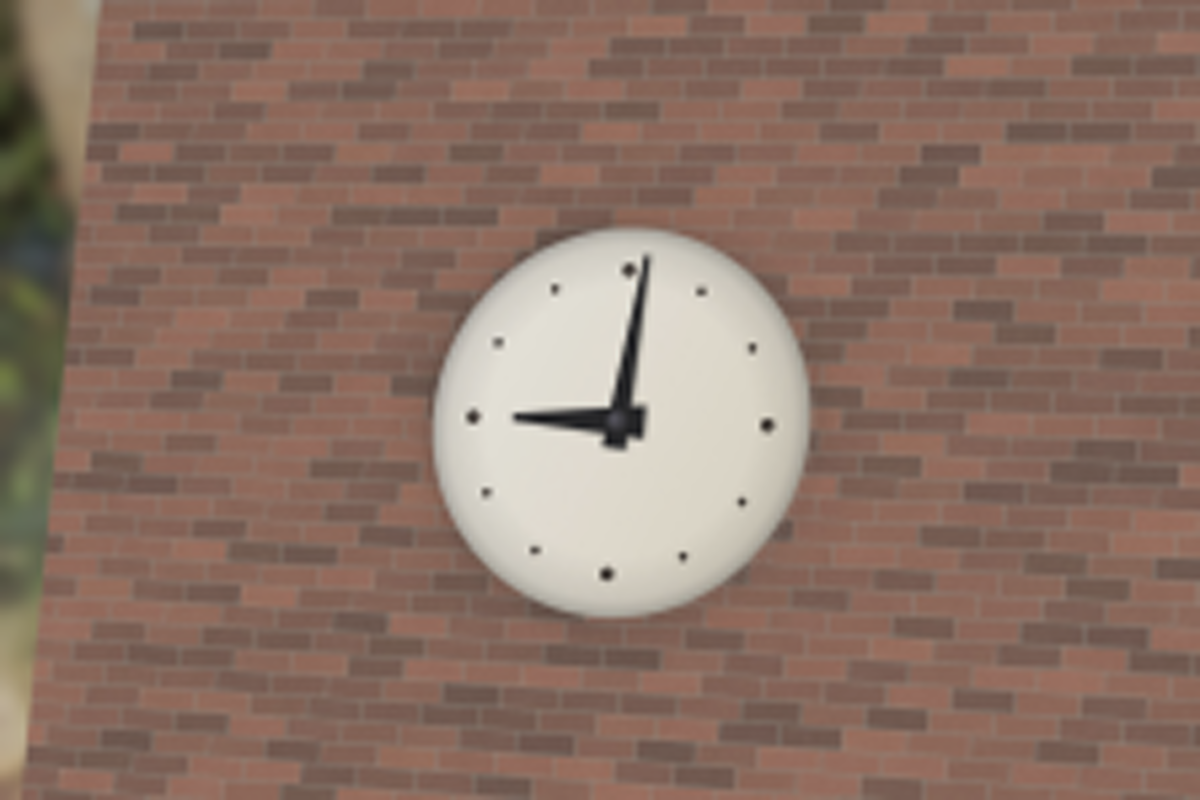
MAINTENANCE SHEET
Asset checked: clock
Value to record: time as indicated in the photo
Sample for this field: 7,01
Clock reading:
9,01
